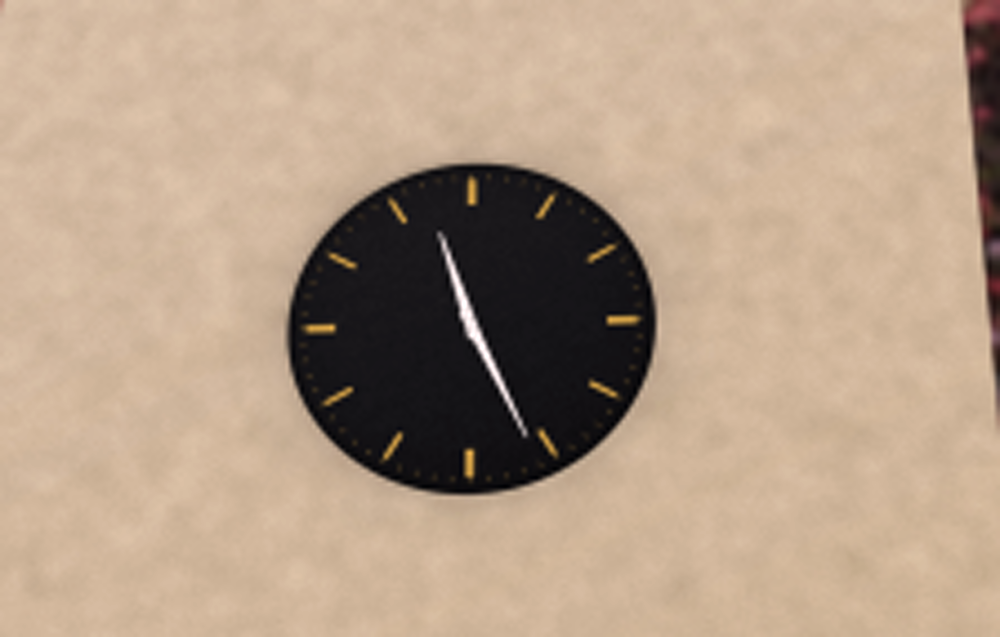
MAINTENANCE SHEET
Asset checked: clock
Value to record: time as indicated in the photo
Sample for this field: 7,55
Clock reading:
11,26
